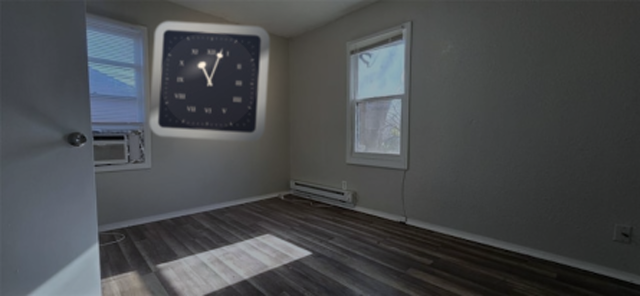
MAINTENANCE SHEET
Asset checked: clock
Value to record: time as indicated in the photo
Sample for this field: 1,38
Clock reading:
11,03
